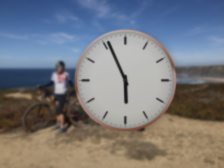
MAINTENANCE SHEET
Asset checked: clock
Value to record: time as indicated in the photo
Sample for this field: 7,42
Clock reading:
5,56
